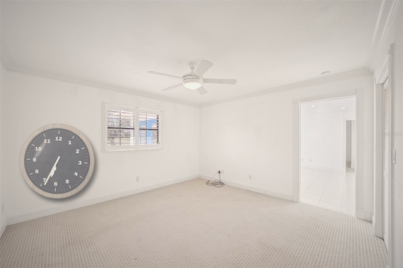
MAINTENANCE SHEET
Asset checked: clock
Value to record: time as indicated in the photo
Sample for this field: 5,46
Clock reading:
6,34
